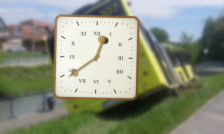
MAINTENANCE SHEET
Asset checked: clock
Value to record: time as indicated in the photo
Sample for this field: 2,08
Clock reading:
12,39
